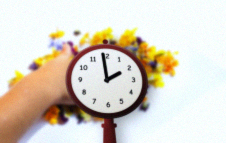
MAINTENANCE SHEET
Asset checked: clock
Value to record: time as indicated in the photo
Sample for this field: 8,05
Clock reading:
1,59
